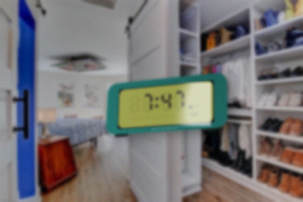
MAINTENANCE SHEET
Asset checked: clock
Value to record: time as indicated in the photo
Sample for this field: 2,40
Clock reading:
7,47
